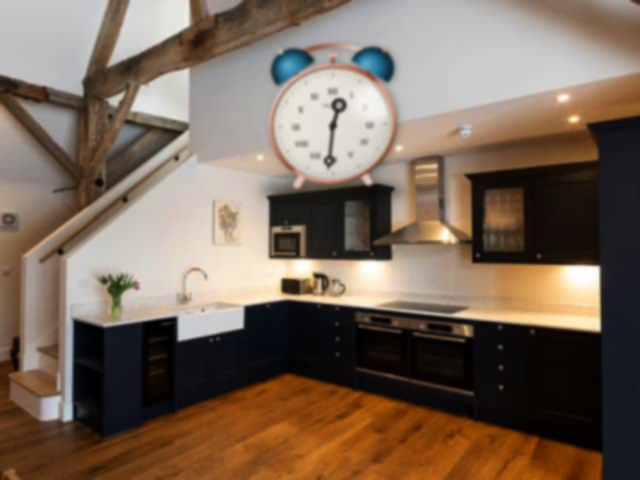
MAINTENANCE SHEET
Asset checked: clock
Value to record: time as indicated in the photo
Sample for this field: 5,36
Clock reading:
12,31
